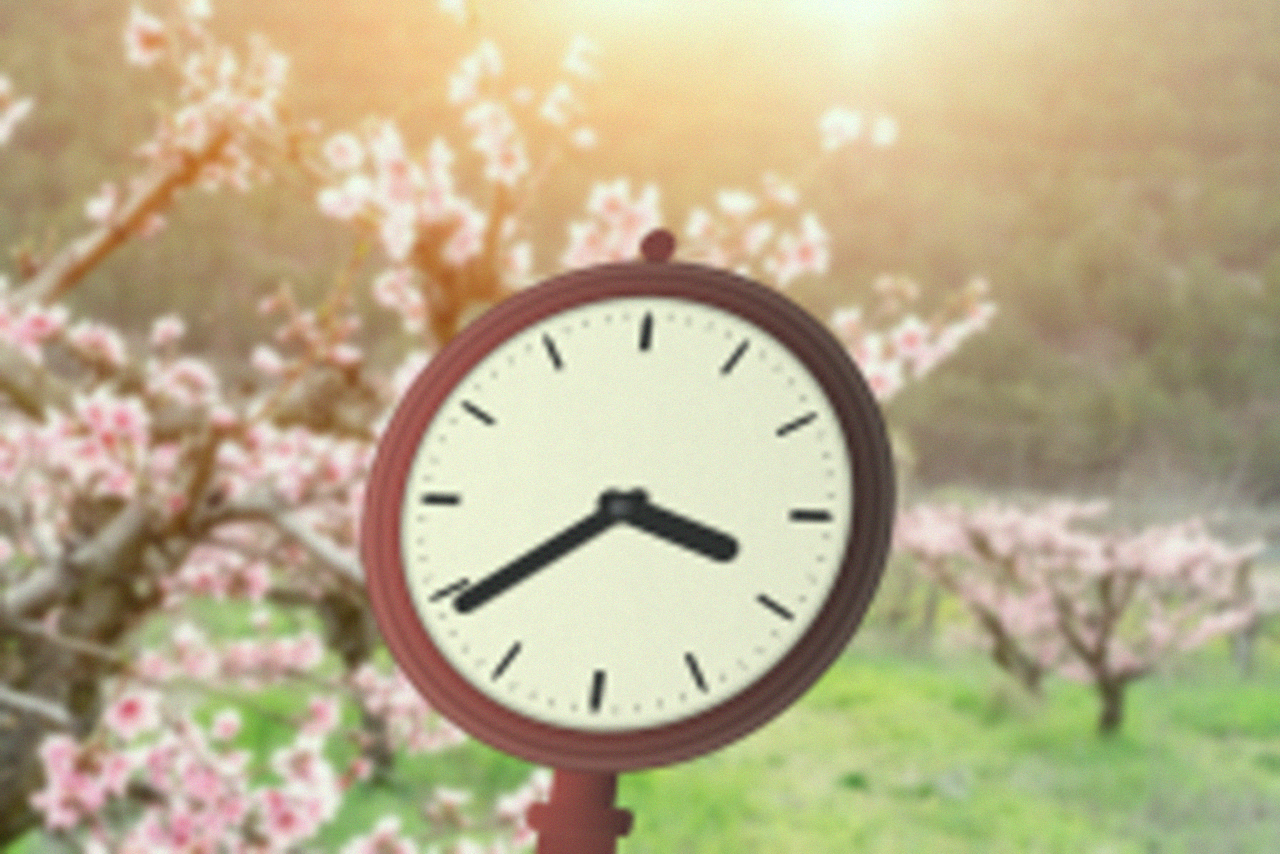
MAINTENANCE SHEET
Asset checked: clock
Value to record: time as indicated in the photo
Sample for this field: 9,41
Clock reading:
3,39
